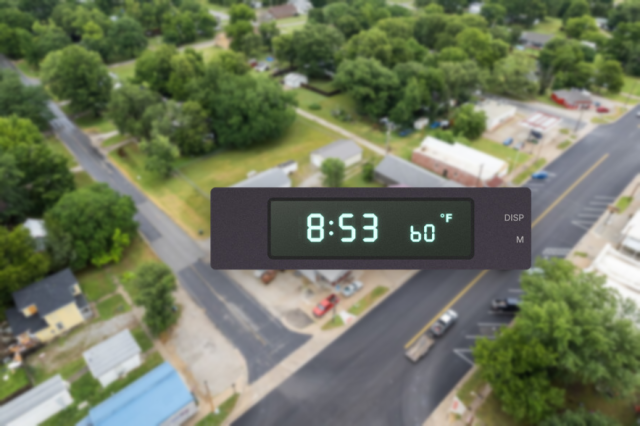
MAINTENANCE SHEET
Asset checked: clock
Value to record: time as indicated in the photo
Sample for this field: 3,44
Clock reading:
8,53
